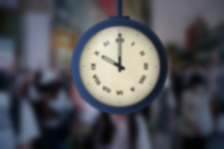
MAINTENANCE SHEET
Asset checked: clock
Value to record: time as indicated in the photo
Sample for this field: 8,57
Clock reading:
10,00
